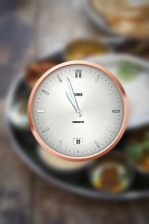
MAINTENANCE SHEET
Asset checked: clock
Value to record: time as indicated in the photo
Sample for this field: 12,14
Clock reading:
10,57
